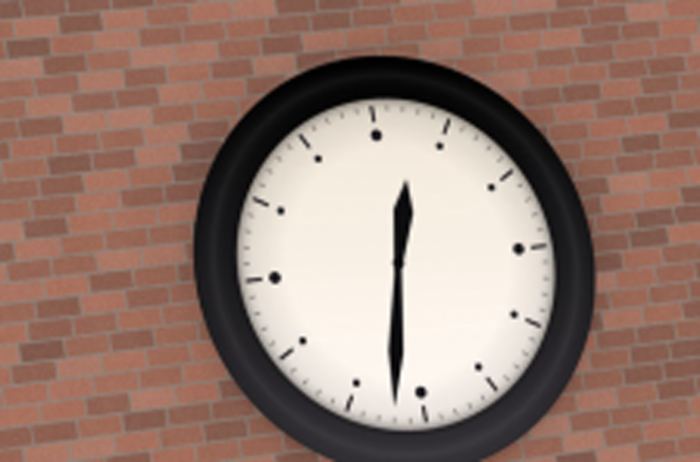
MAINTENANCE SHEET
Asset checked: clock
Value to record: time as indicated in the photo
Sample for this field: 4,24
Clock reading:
12,32
